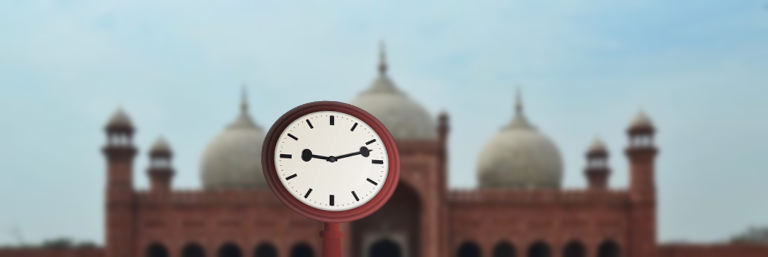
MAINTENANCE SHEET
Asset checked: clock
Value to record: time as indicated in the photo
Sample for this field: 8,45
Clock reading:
9,12
